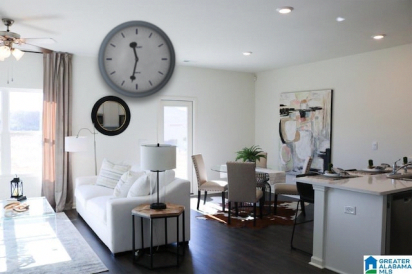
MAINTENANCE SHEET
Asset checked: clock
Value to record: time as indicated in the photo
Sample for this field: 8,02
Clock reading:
11,32
